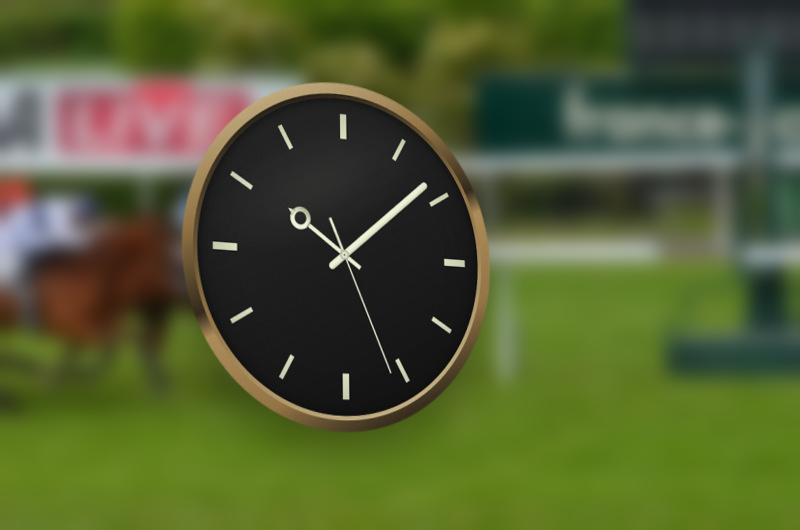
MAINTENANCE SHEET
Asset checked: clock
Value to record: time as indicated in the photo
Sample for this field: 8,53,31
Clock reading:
10,08,26
